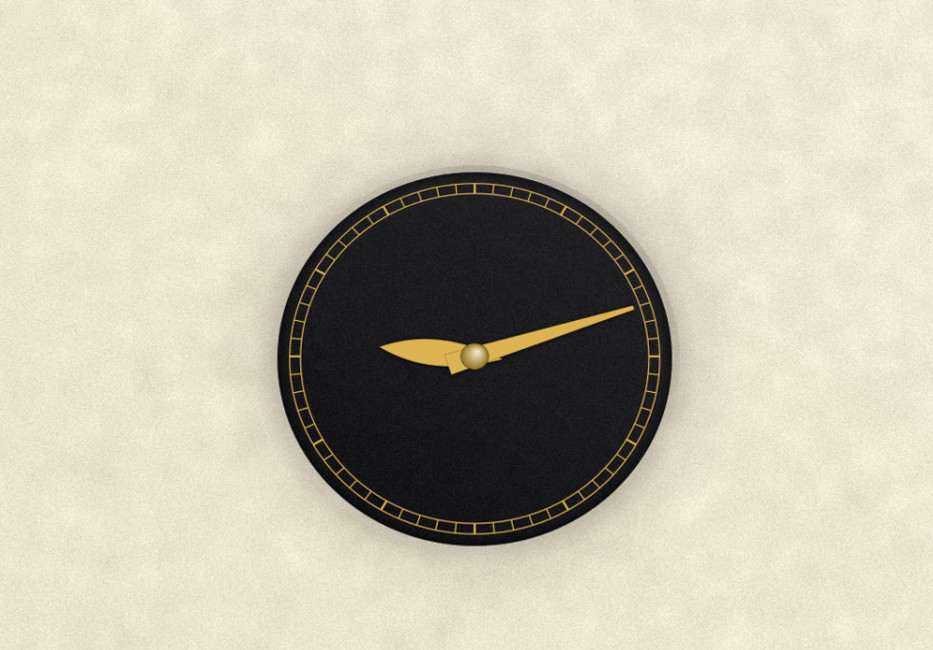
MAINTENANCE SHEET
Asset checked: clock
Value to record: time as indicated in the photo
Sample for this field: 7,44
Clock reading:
9,12
